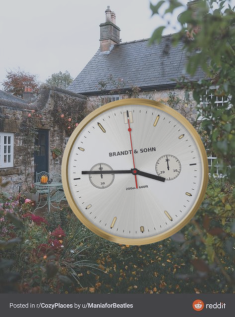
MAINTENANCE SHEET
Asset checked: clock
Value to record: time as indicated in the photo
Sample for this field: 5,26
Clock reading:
3,46
